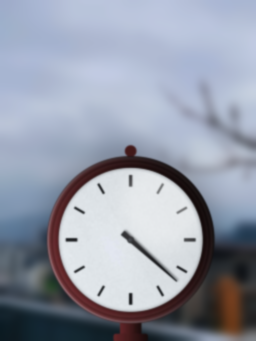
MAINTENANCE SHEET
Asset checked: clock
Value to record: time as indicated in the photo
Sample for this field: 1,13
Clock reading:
4,22
